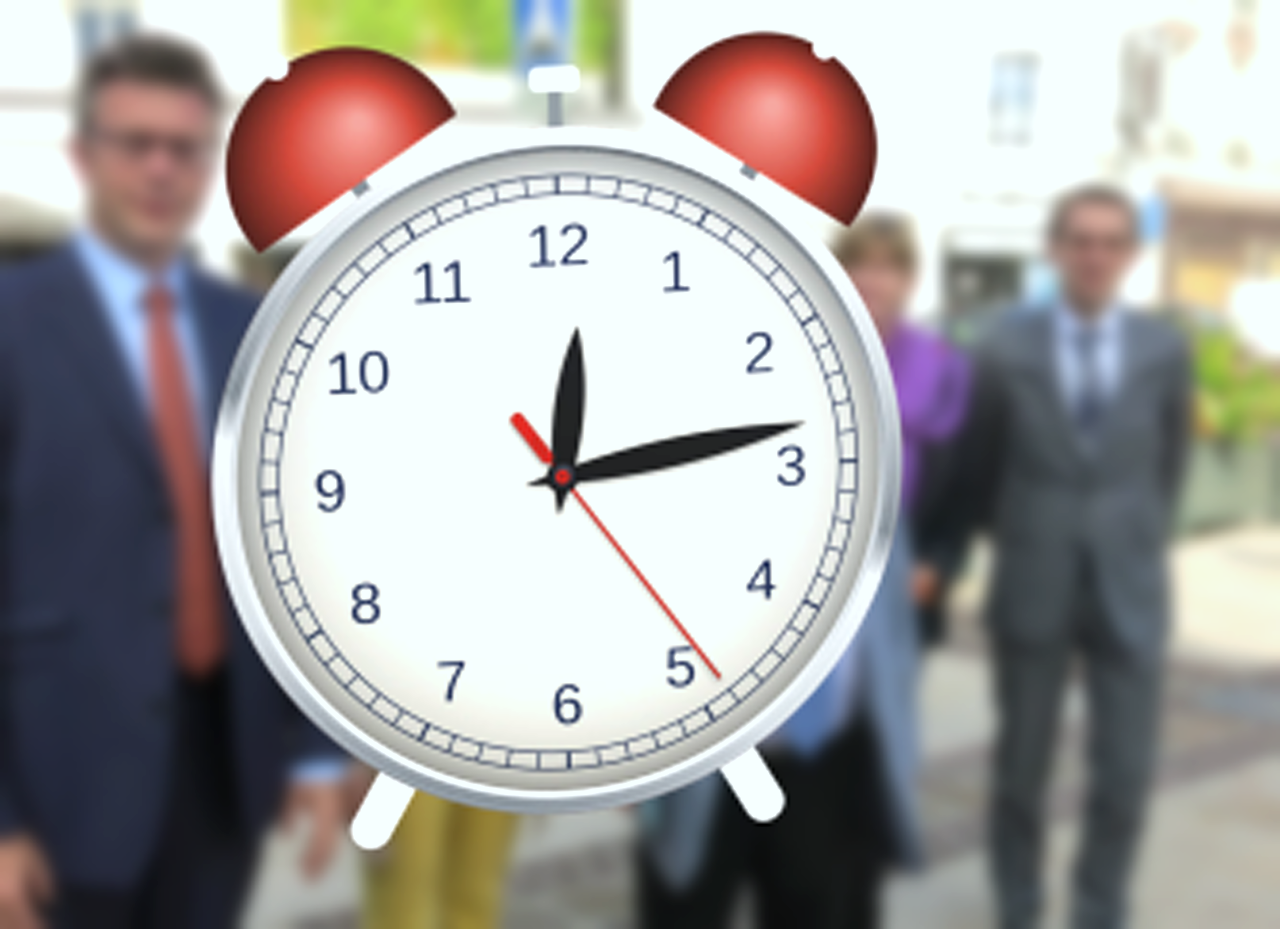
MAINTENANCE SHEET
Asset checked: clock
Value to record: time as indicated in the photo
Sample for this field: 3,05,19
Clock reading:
12,13,24
